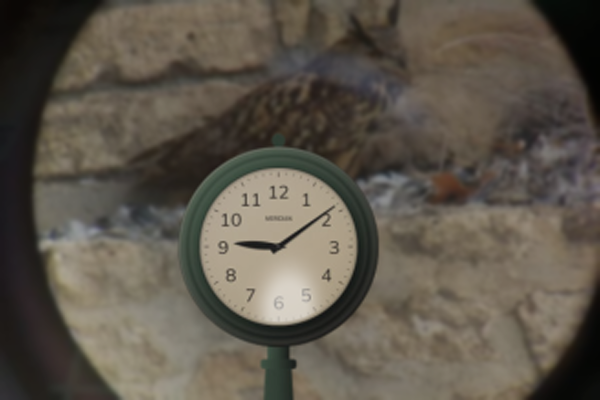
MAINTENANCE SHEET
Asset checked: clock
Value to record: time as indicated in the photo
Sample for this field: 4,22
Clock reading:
9,09
